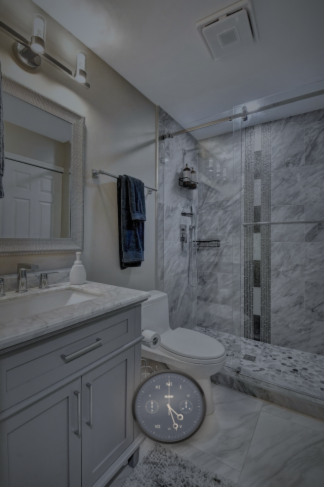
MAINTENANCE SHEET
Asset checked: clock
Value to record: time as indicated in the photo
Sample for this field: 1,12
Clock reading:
4,27
